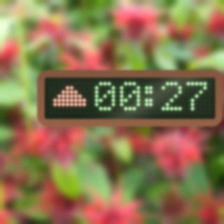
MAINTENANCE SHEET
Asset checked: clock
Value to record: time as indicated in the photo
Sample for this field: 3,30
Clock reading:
0,27
